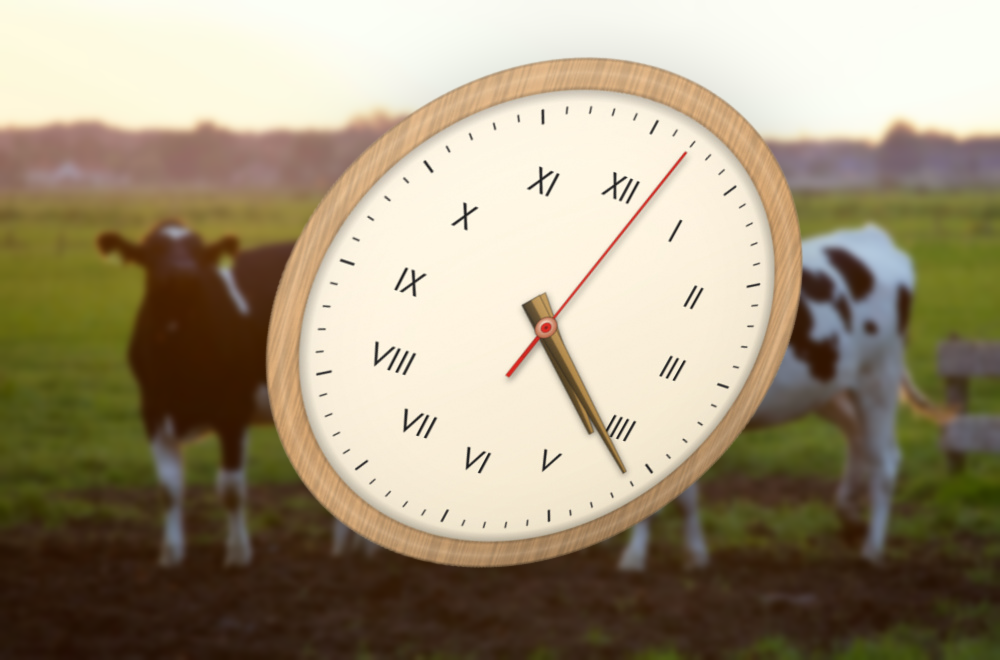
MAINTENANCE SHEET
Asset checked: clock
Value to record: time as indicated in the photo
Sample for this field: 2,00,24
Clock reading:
4,21,02
